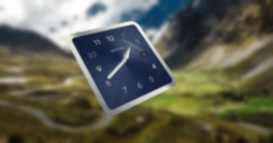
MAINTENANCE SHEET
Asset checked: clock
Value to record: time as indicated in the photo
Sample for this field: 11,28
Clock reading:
1,41
